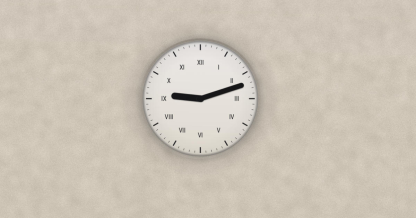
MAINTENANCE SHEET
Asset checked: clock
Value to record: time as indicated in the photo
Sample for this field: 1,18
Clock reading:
9,12
